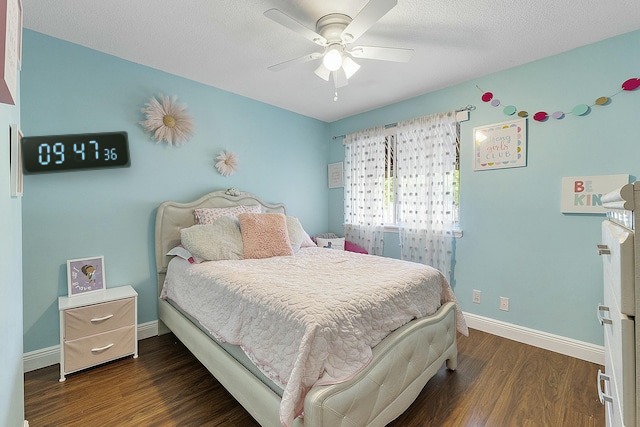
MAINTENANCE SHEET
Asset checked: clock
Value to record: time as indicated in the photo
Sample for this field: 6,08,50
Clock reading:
9,47,36
